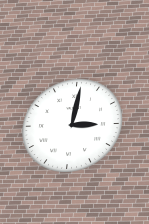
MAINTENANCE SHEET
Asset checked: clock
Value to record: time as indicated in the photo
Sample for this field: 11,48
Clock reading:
3,01
